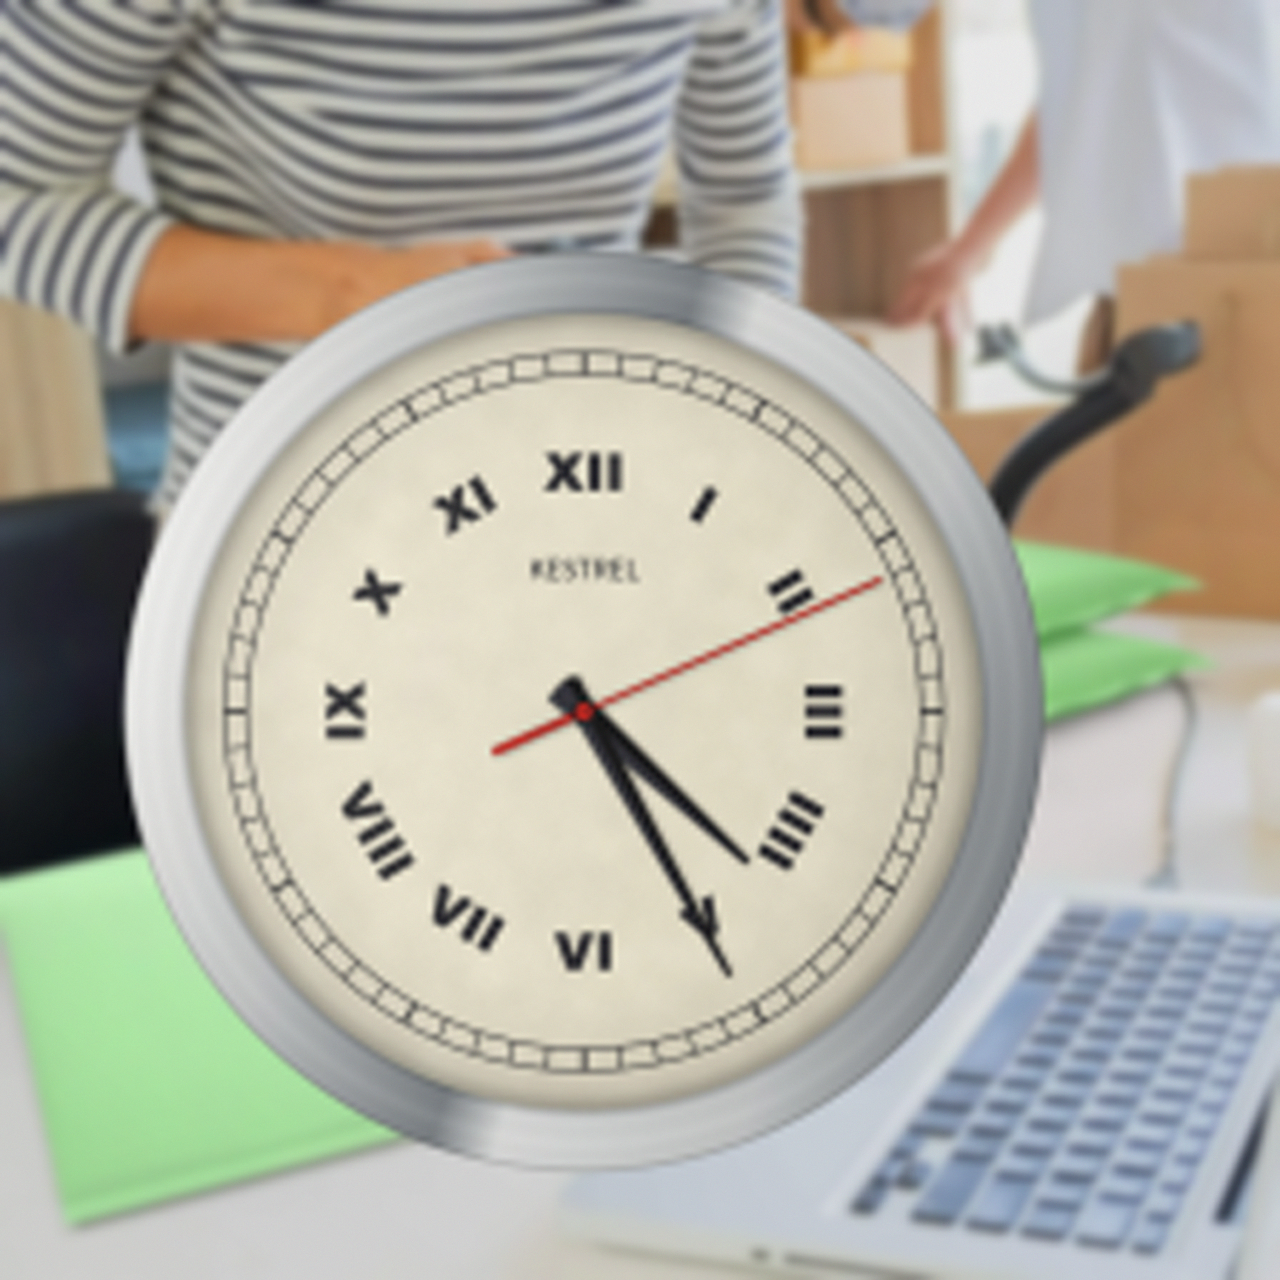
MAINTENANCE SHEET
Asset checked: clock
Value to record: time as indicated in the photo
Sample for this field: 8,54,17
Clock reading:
4,25,11
